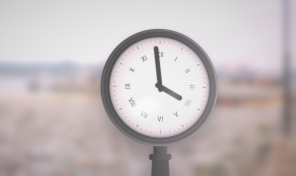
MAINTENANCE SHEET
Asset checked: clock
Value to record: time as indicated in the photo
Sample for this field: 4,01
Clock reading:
3,59
